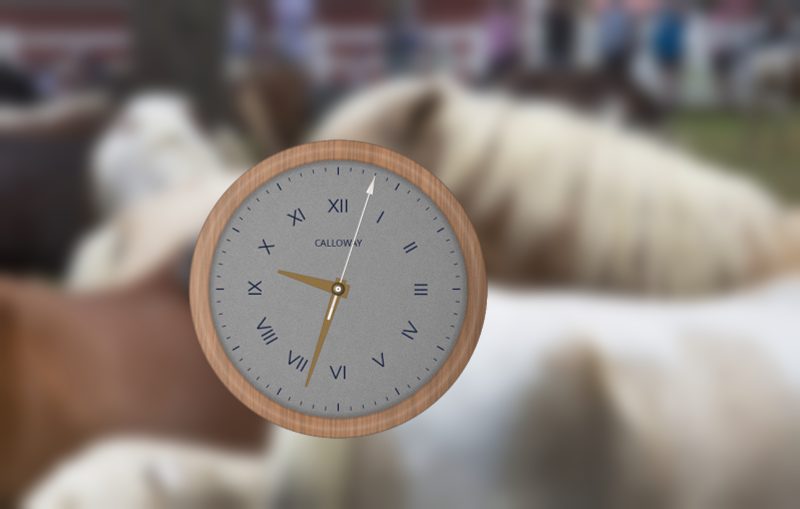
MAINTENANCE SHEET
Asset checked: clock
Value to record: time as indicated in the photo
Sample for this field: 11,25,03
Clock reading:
9,33,03
